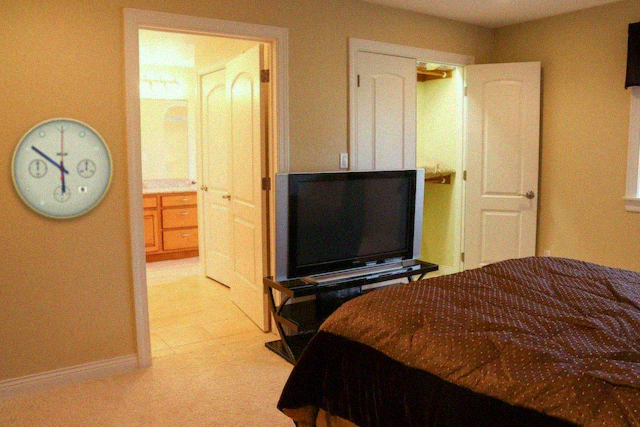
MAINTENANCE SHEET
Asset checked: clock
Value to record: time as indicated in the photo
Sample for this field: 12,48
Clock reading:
5,51
